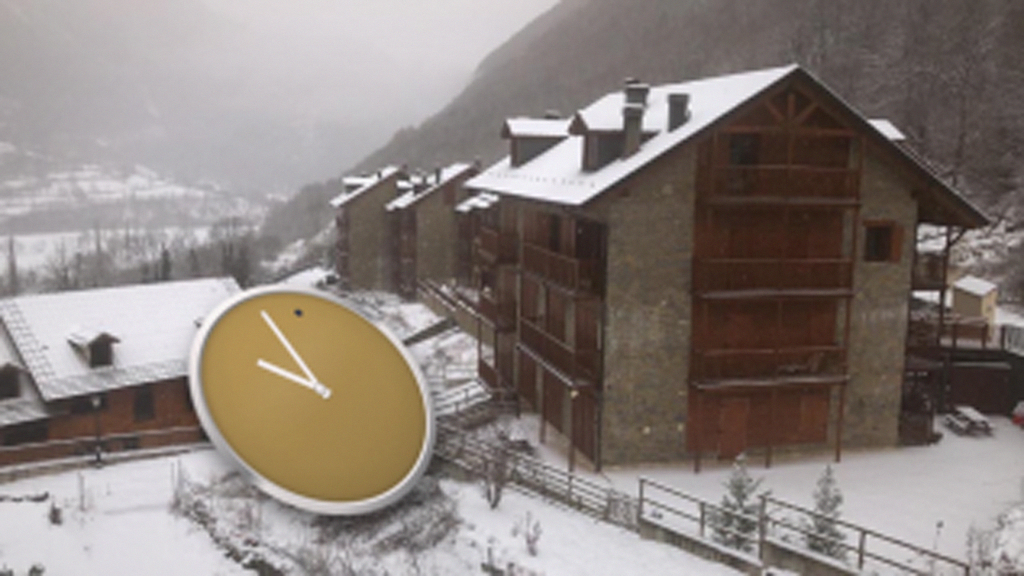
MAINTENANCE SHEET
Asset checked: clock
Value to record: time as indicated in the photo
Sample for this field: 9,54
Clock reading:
9,56
